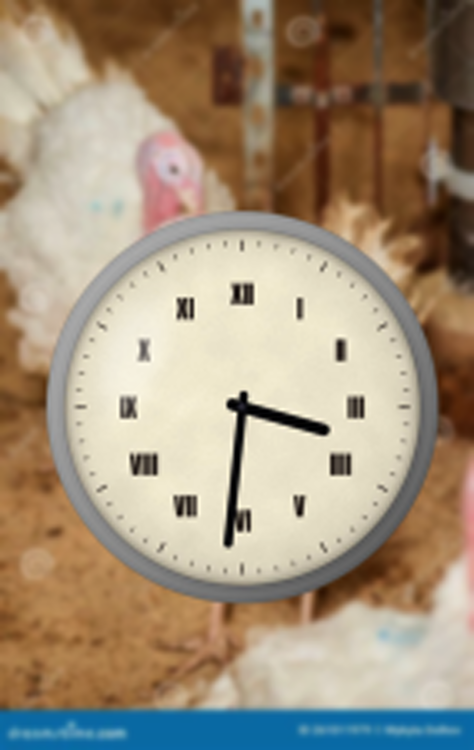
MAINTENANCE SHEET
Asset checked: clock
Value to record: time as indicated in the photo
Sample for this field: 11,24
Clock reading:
3,31
